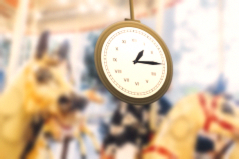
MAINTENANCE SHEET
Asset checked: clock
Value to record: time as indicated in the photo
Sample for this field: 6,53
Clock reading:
1,15
